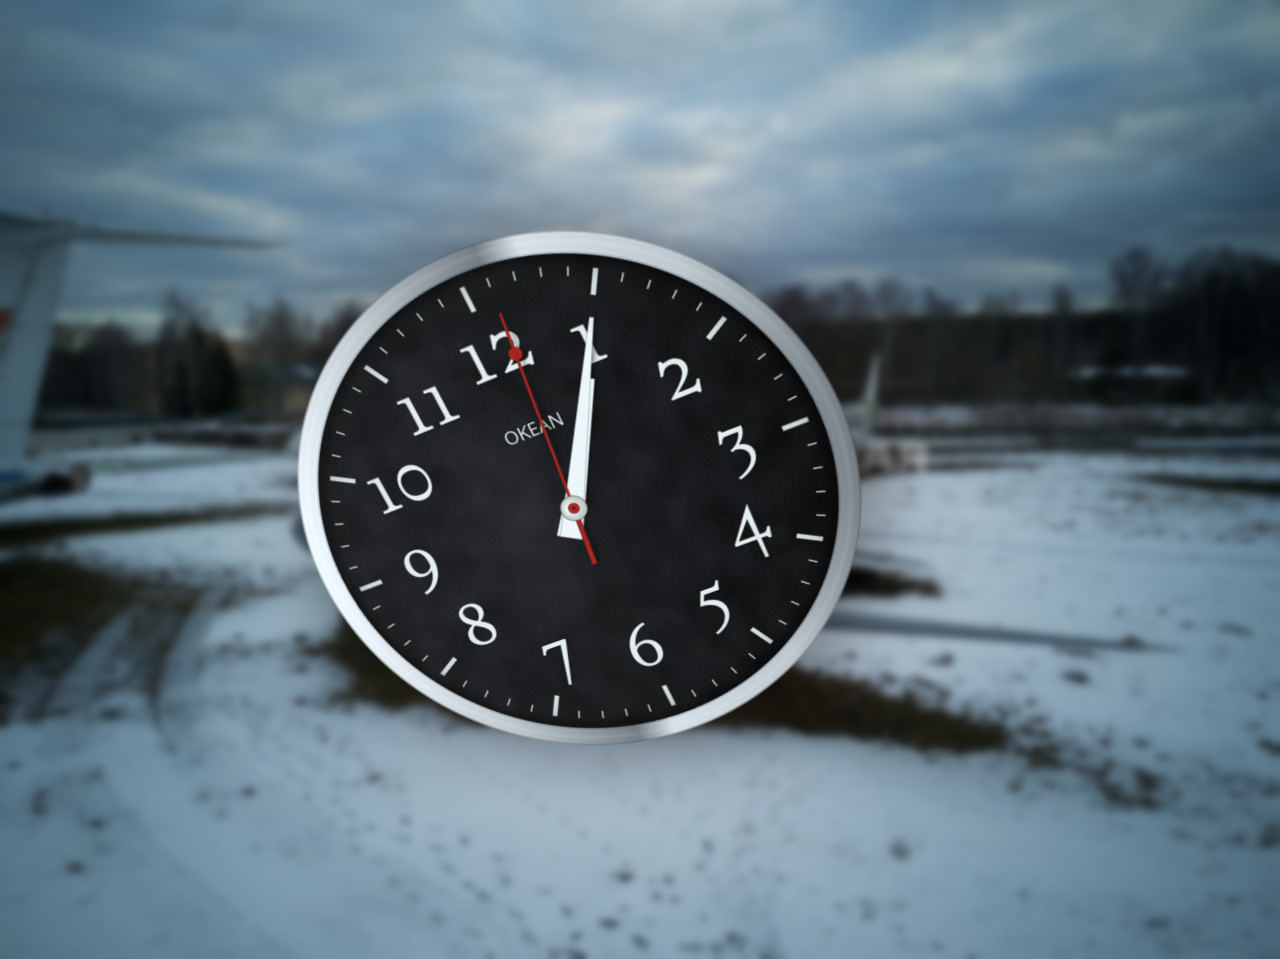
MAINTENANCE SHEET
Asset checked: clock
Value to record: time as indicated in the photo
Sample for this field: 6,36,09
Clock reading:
1,05,01
